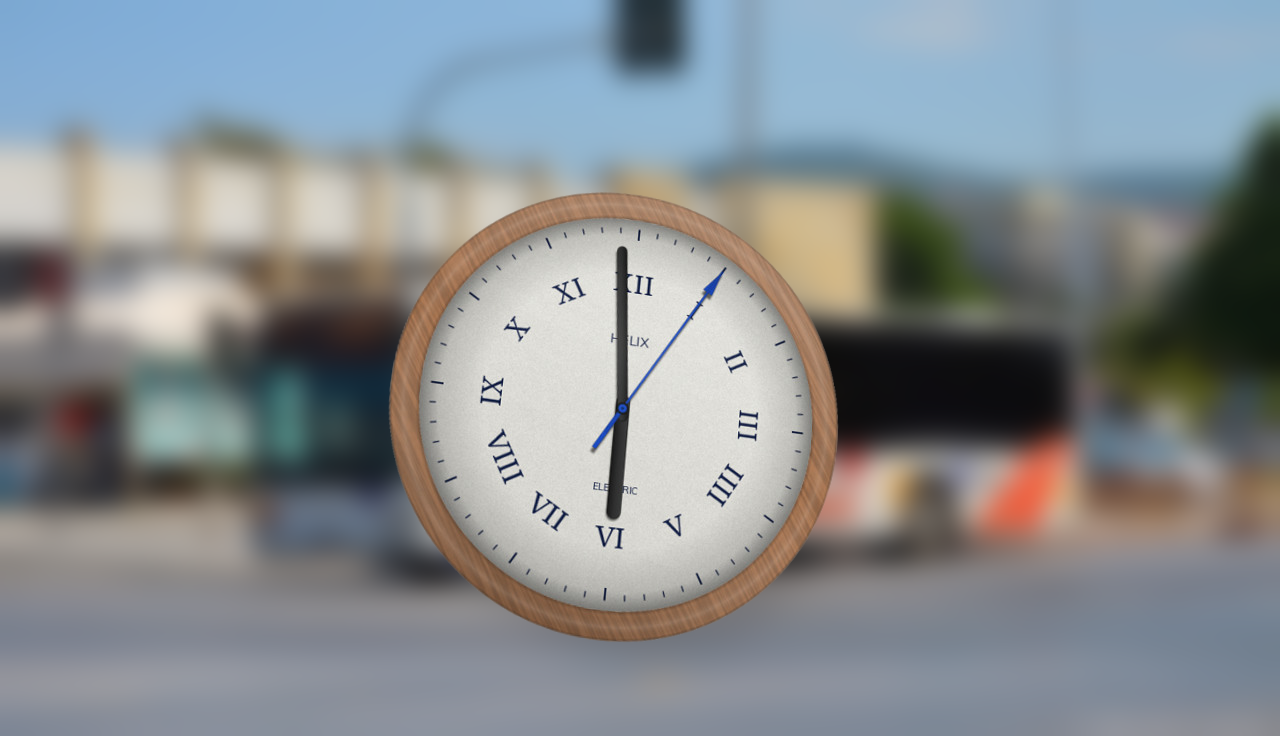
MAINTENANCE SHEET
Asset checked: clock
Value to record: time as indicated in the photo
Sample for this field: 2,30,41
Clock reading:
5,59,05
